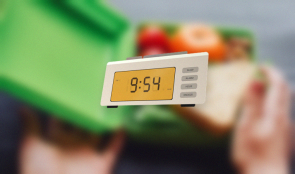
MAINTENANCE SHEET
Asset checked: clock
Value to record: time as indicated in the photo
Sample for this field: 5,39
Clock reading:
9,54
